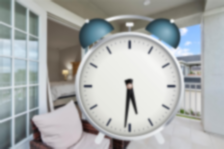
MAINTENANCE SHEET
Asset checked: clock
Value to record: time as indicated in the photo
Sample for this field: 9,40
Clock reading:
5,31
